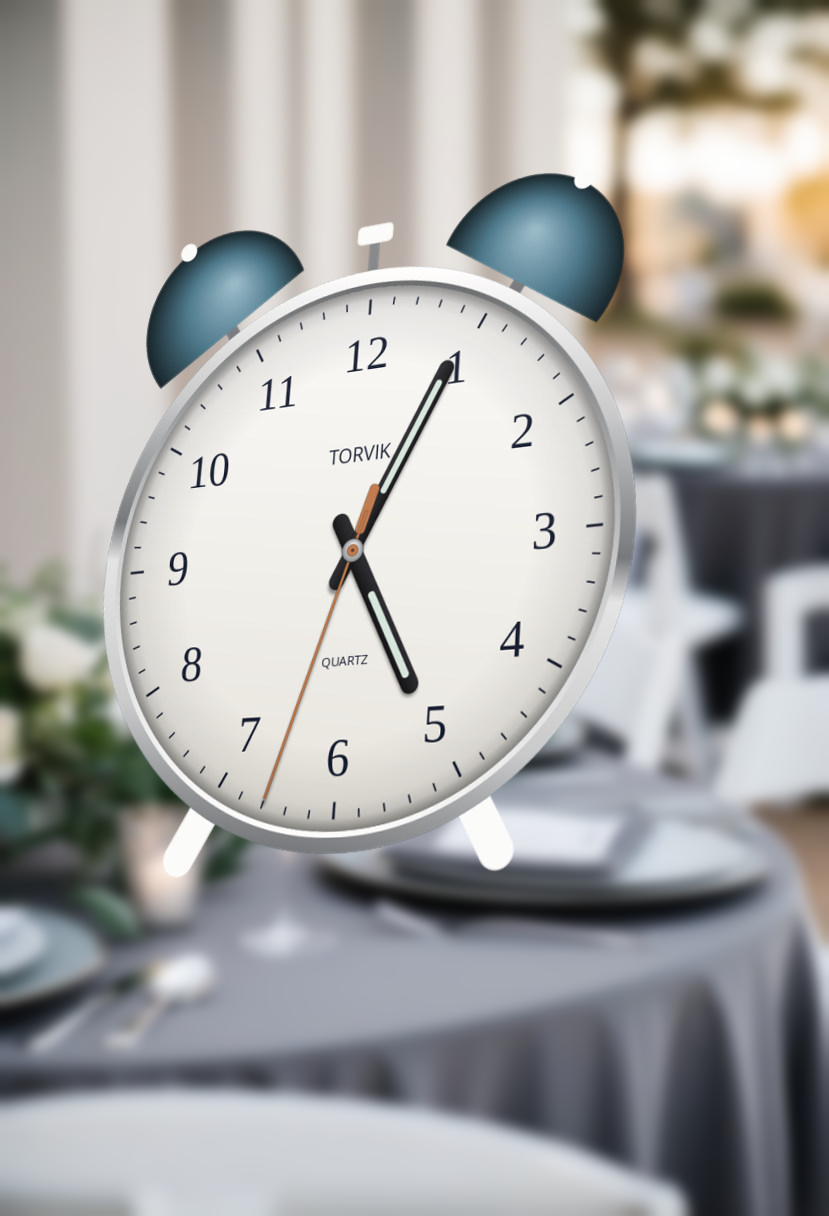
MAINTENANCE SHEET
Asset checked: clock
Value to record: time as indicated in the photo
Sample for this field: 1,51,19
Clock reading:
5,04,33
